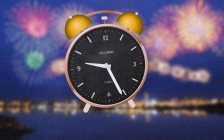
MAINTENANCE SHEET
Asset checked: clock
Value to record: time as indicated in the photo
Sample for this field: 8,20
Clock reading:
9,26
